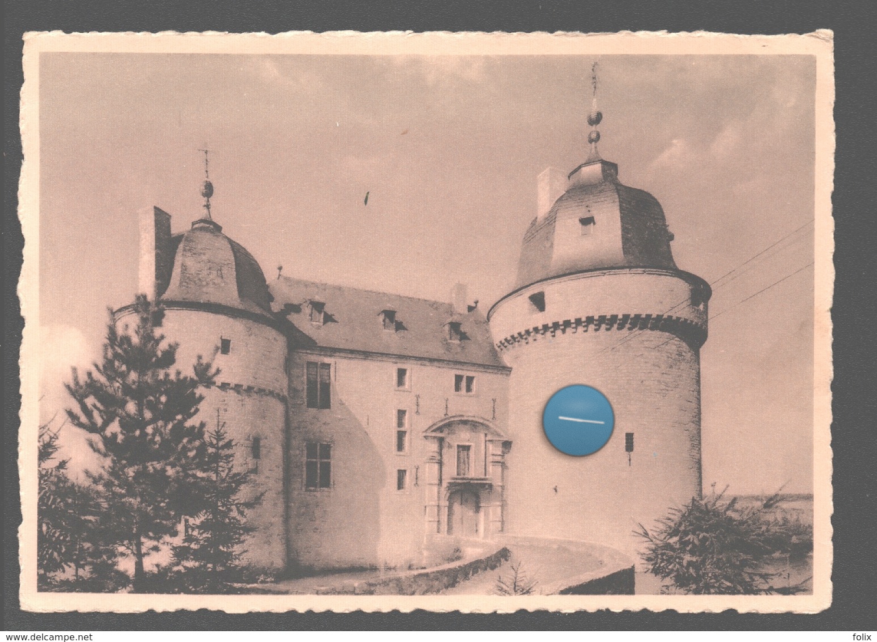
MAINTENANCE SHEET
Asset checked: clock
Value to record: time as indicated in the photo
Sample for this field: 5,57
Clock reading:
9,16
